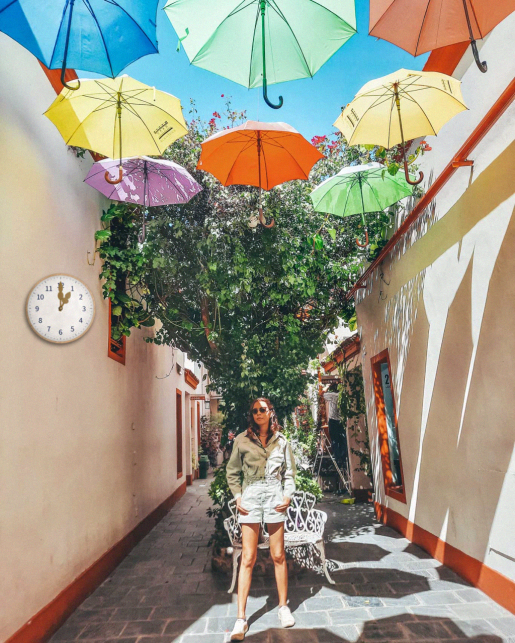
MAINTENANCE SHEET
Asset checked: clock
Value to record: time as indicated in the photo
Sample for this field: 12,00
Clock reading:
1,00
